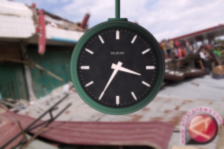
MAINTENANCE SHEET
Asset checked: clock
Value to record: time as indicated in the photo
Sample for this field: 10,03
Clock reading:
3,35
